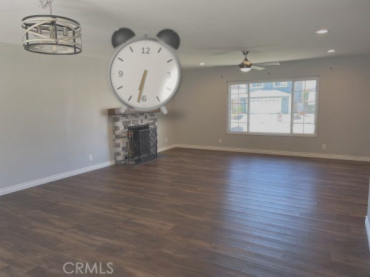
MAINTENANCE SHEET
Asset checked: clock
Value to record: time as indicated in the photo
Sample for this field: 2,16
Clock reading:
6,32
